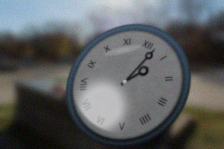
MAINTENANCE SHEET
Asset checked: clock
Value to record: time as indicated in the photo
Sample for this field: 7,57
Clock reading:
1,02
